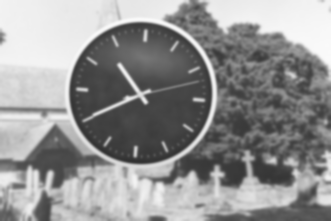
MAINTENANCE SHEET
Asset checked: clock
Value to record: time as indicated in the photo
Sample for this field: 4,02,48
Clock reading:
10,40,12
